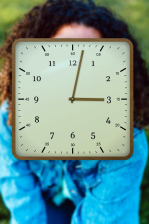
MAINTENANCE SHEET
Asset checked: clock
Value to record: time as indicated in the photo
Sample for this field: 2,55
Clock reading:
3,02
